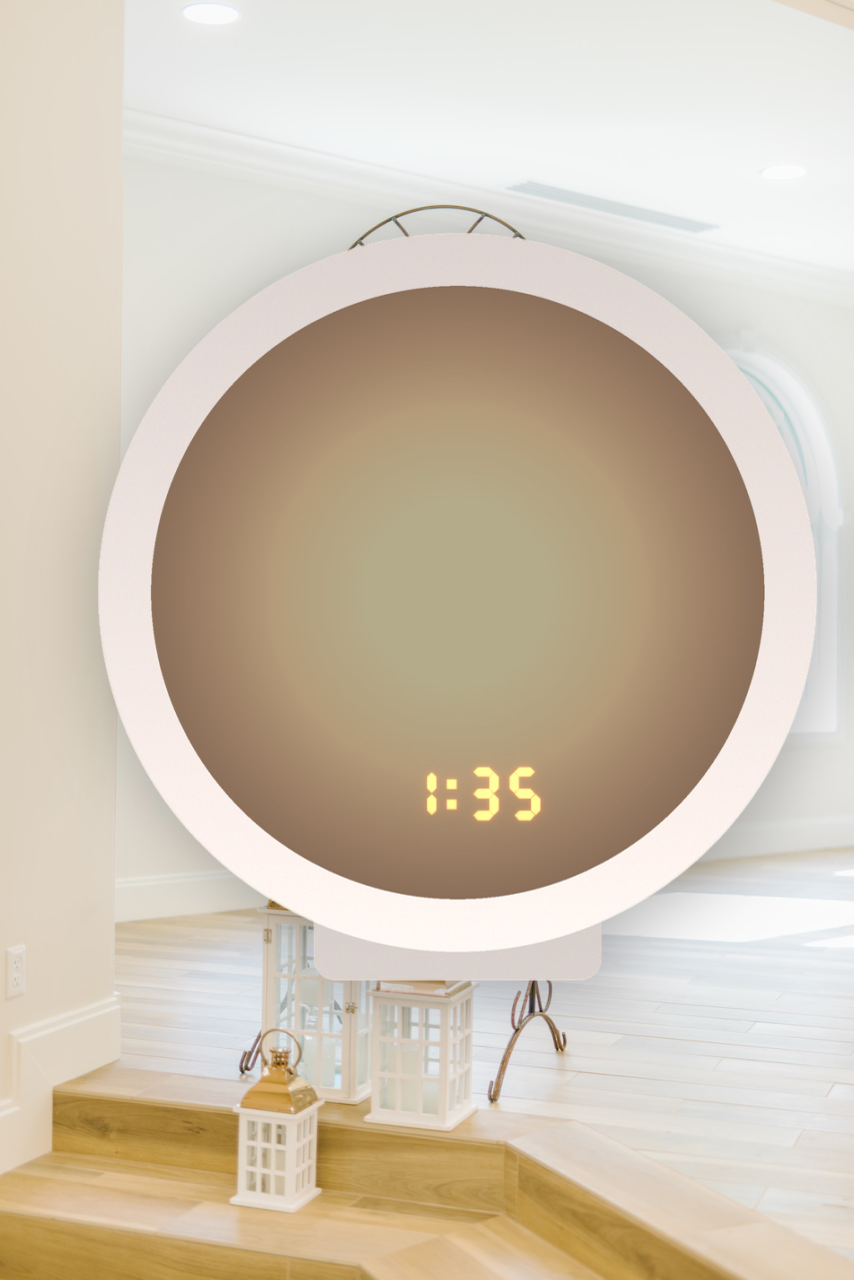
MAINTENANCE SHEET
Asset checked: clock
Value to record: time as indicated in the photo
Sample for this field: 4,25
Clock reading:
1,35
